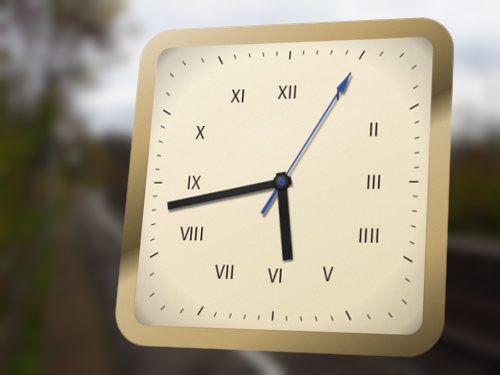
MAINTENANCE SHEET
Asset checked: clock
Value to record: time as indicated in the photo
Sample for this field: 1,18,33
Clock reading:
5,43,05
